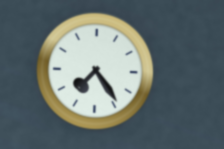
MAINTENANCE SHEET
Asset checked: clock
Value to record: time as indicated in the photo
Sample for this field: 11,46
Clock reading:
7,24
